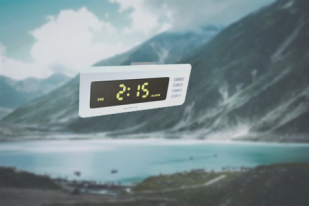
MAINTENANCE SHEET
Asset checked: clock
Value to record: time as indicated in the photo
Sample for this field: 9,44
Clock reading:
2,15
